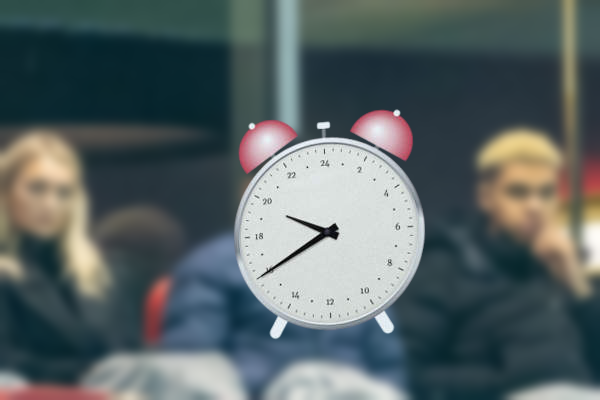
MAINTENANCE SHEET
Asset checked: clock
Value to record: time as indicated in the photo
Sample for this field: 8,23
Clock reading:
19,40
